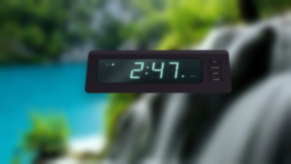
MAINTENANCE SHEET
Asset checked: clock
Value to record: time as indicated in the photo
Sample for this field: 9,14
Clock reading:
2,47
